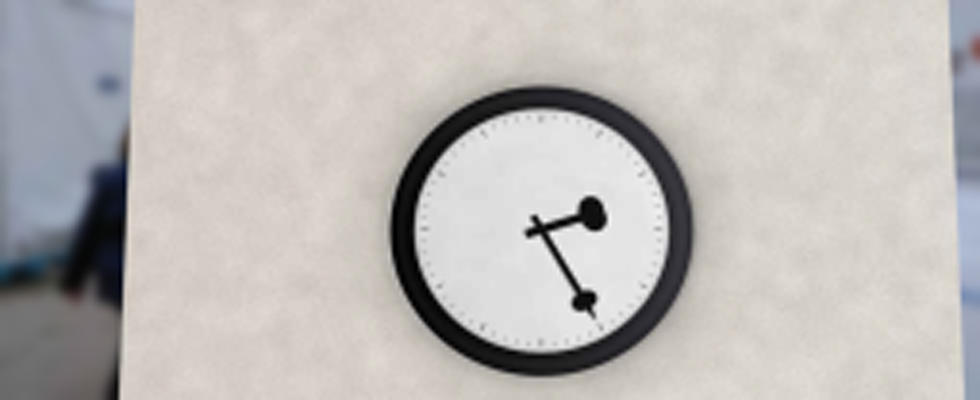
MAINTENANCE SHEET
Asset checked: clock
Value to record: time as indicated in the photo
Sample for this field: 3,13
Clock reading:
2,25
